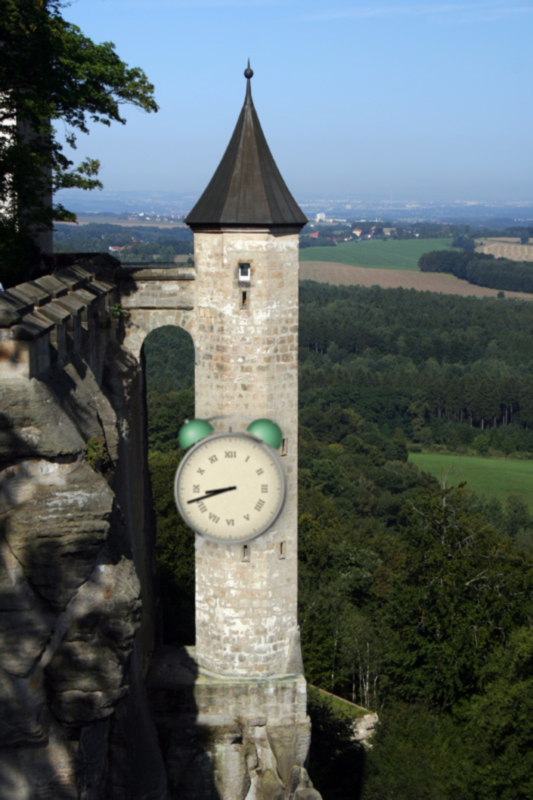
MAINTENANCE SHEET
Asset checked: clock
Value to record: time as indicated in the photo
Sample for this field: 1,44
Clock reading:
8,42
